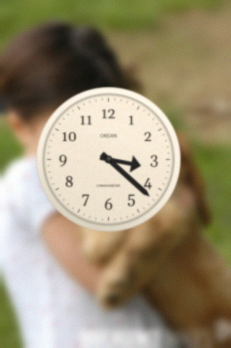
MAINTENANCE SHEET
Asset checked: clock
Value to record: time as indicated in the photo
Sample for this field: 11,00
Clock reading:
3,22
